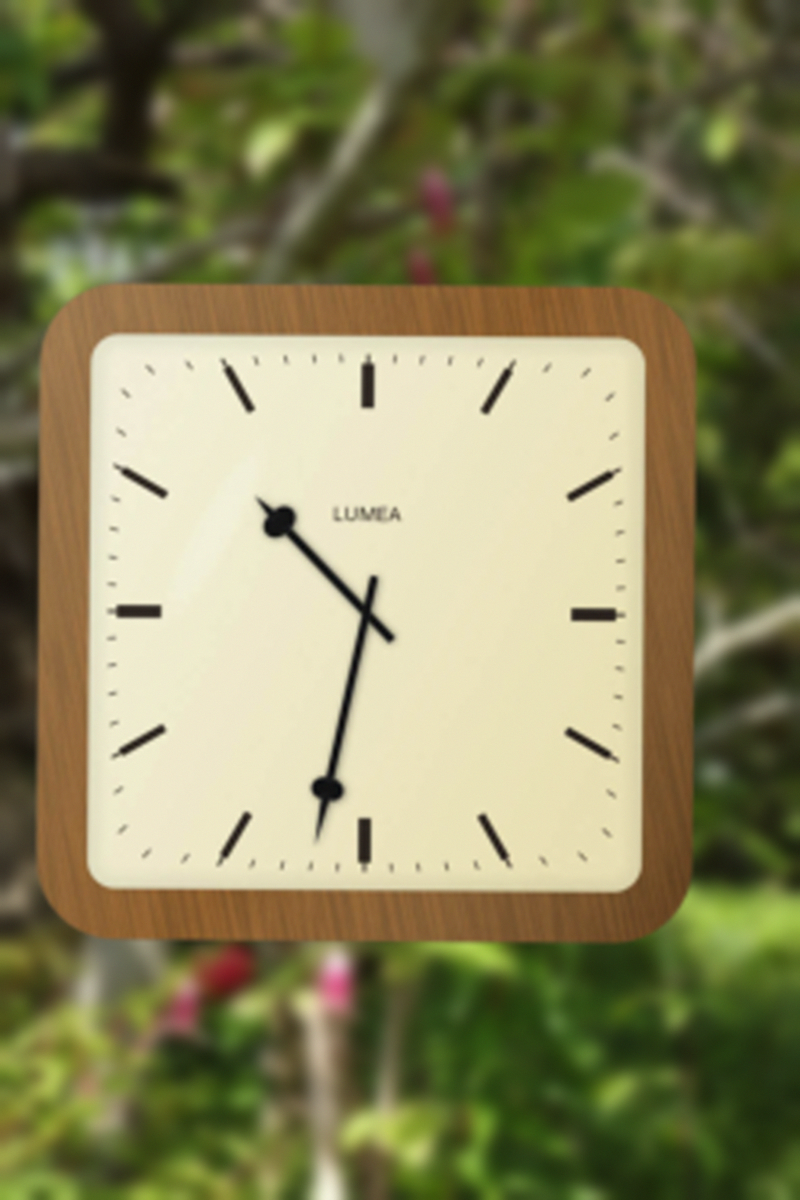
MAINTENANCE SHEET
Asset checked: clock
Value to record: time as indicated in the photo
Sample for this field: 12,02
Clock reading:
10,32
